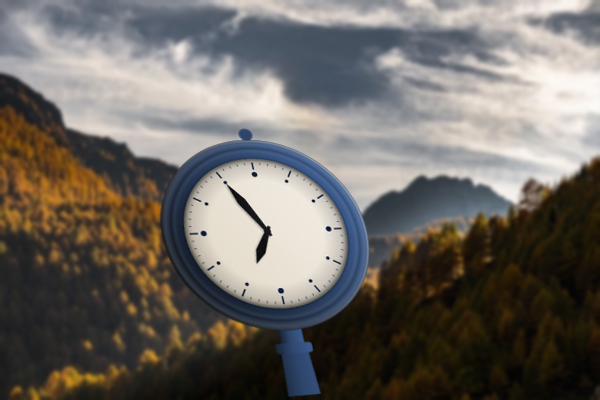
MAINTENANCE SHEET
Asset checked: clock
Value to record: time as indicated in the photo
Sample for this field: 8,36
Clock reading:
6,55
